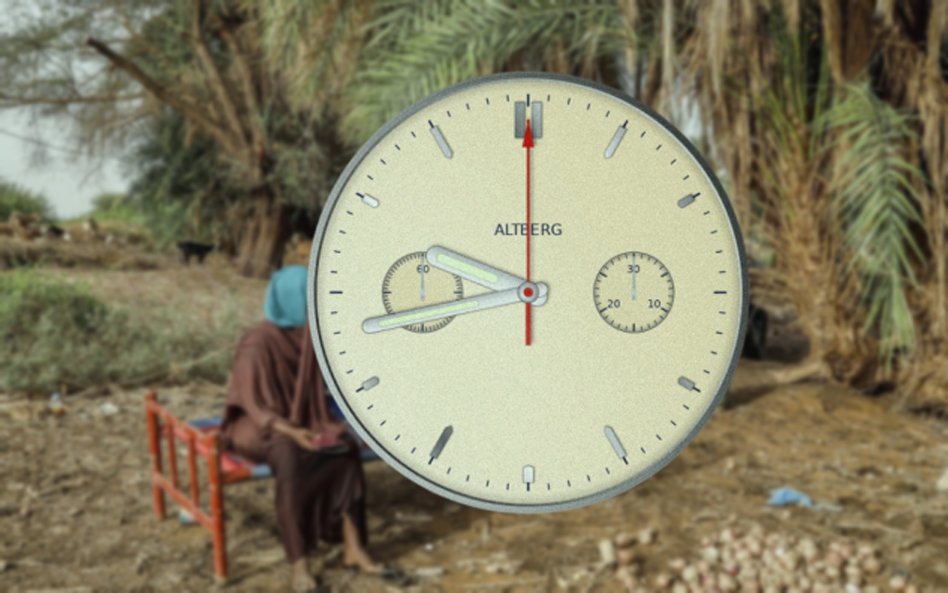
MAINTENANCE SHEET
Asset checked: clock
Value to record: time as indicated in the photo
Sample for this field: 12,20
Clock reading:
9,43
